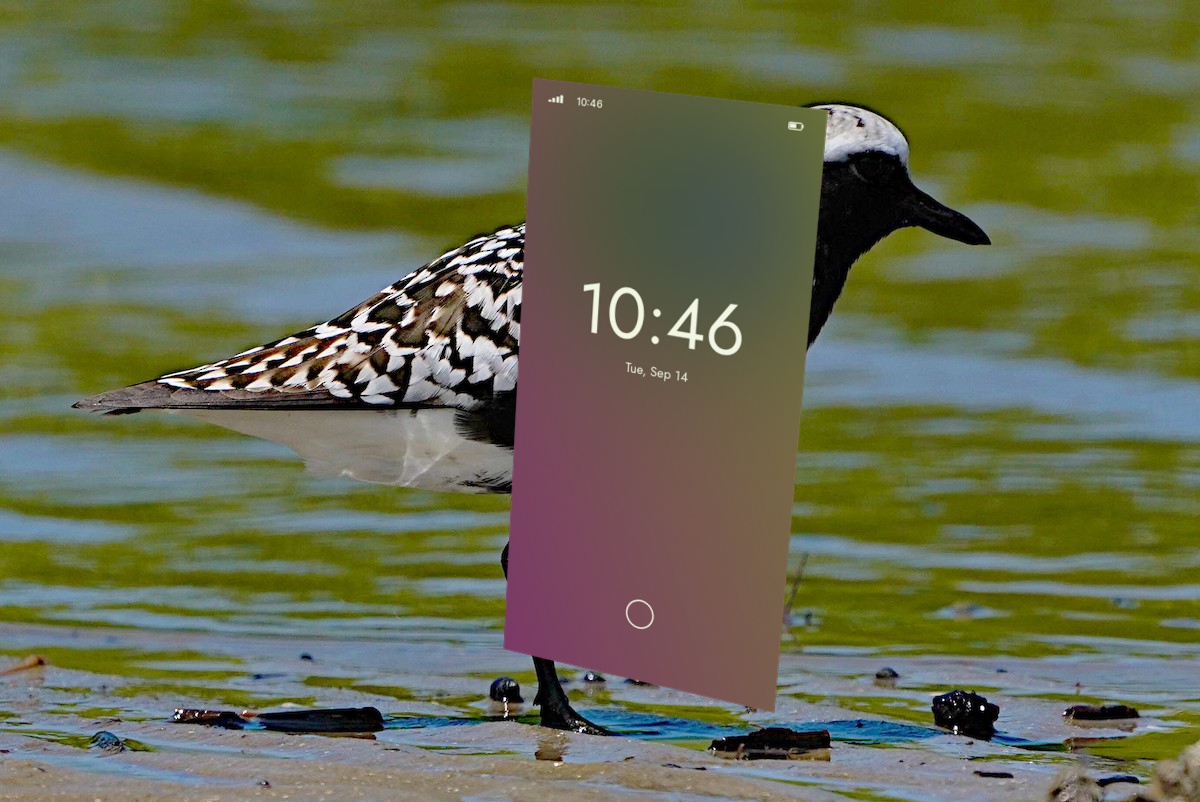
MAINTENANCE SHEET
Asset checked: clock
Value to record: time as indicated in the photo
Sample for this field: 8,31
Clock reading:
10,46
